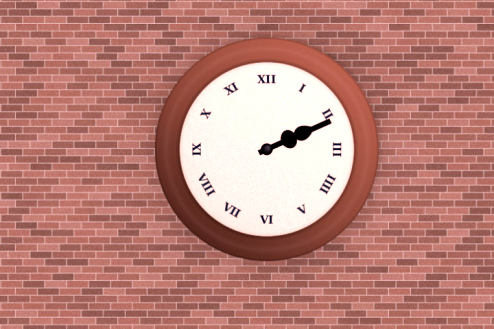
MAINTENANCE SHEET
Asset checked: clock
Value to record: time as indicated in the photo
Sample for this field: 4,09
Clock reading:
2,11
